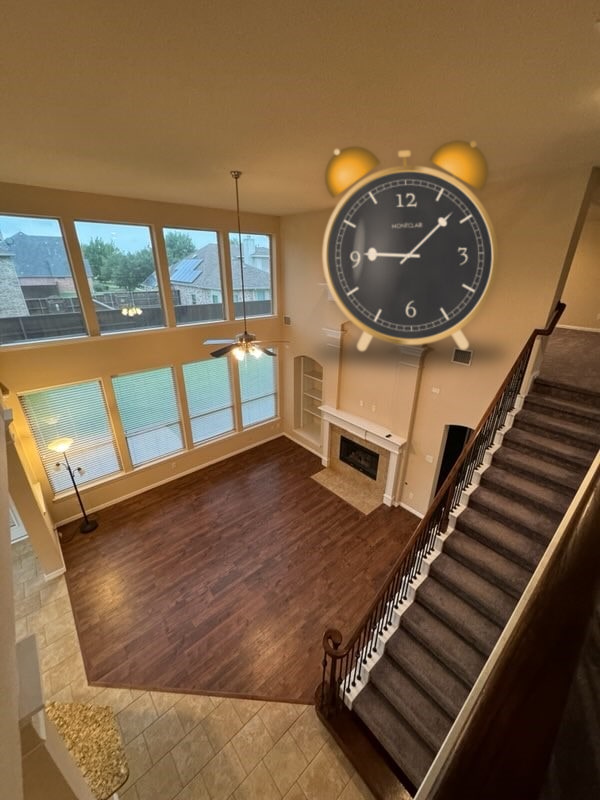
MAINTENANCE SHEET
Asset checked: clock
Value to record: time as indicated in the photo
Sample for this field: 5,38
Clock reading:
9,08
